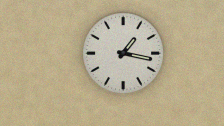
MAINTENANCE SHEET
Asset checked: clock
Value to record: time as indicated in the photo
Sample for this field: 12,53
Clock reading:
1,17
